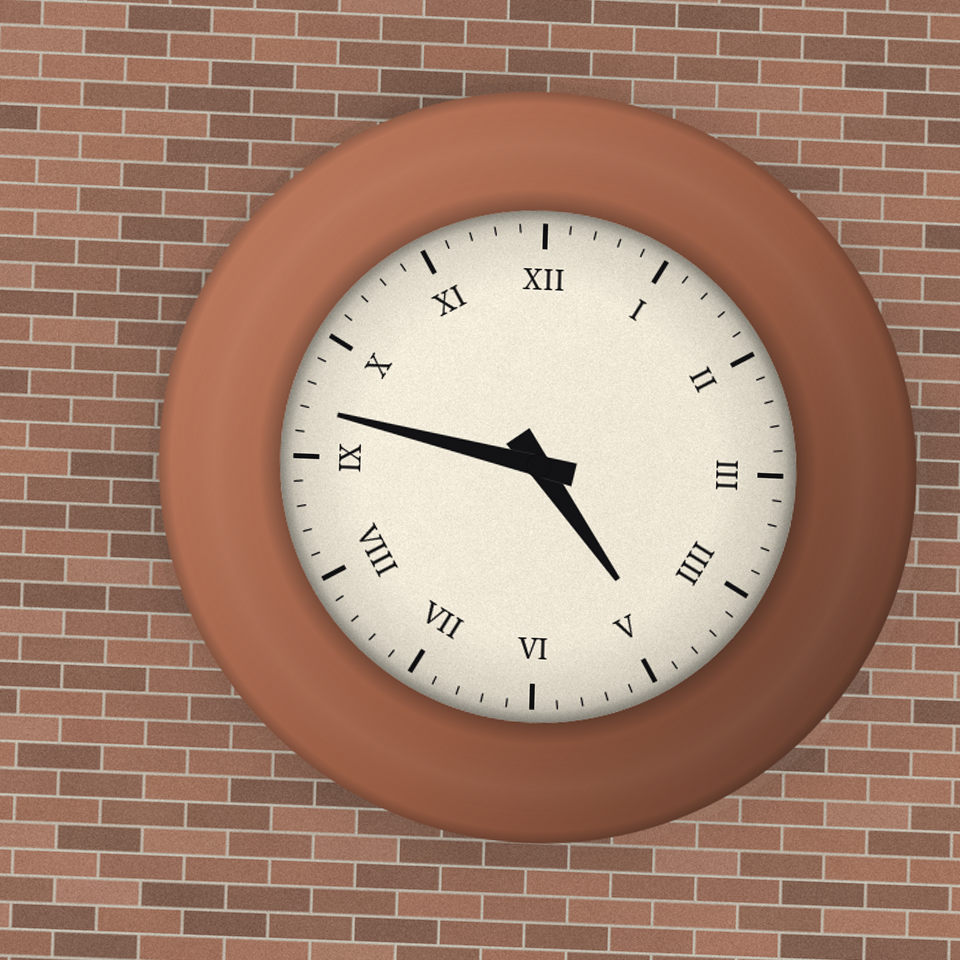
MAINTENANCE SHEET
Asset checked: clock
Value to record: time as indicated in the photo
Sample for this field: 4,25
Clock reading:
4,47
